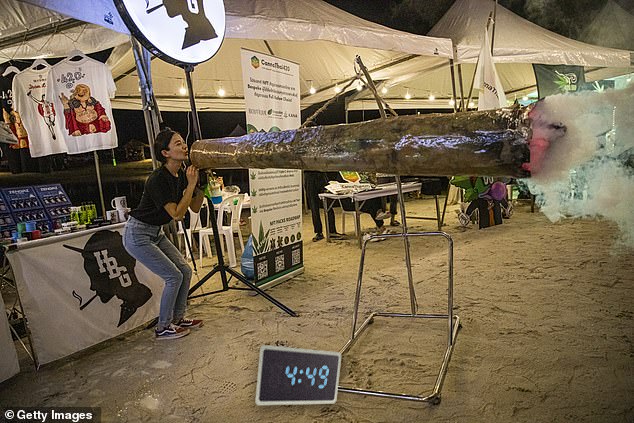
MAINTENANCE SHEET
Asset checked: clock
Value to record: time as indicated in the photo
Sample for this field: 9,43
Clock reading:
4,49
